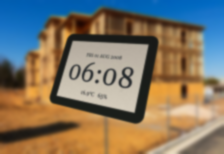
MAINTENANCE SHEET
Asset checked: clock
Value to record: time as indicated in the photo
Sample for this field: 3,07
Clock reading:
6,08
